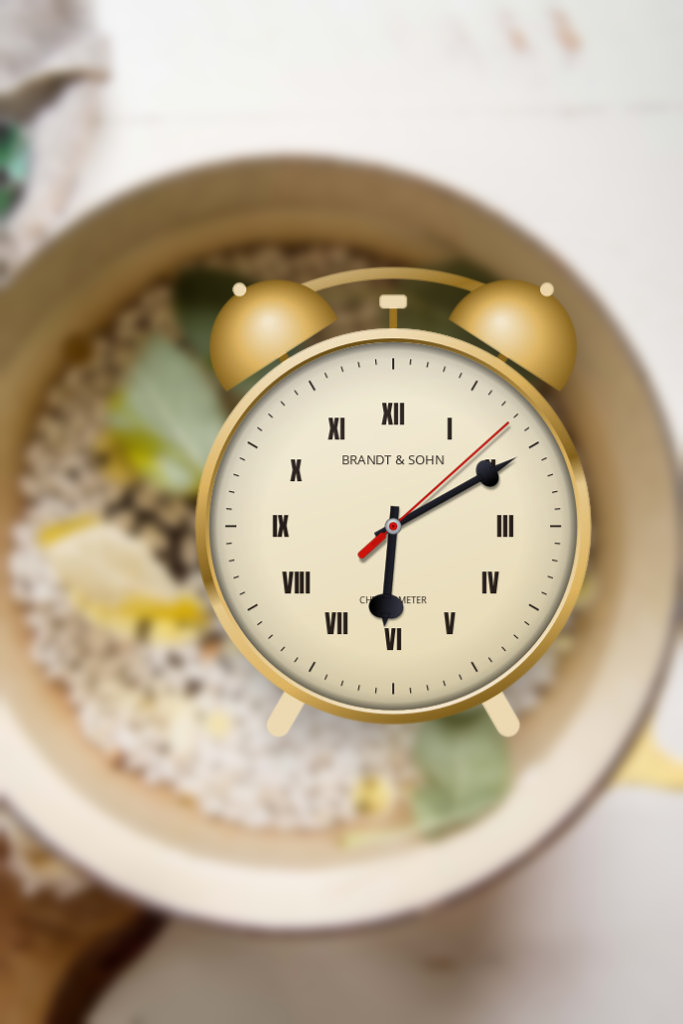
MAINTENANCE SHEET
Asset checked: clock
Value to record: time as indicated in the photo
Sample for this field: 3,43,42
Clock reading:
6,10,08
